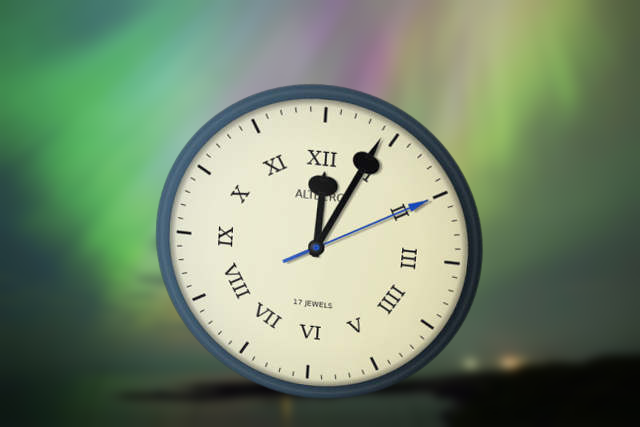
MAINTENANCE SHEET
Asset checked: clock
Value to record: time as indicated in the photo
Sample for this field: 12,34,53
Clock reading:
12,04,10
